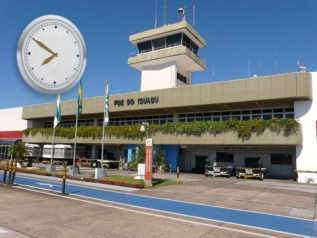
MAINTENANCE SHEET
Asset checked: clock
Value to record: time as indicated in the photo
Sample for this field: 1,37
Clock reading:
7,50
